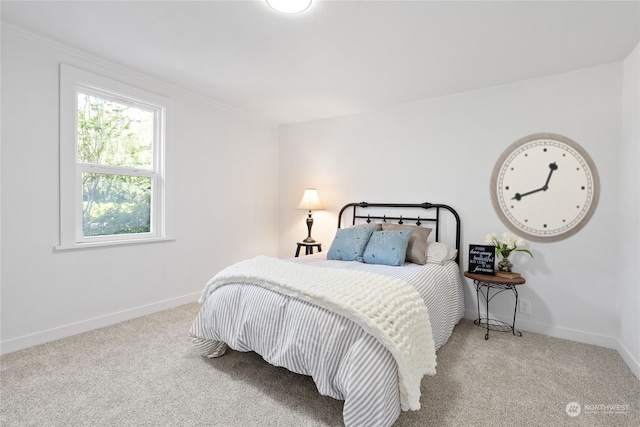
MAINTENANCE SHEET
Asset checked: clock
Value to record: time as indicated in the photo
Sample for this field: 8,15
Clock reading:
12,42
